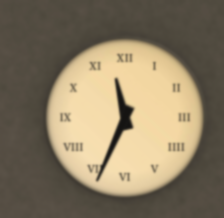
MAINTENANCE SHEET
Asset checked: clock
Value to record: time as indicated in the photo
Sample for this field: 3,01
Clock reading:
11,34
